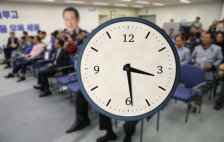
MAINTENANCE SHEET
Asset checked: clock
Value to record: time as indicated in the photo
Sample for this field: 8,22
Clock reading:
3,29
